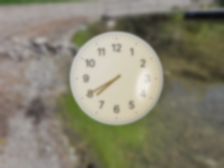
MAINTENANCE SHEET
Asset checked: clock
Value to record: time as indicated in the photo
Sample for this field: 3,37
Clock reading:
7,40
